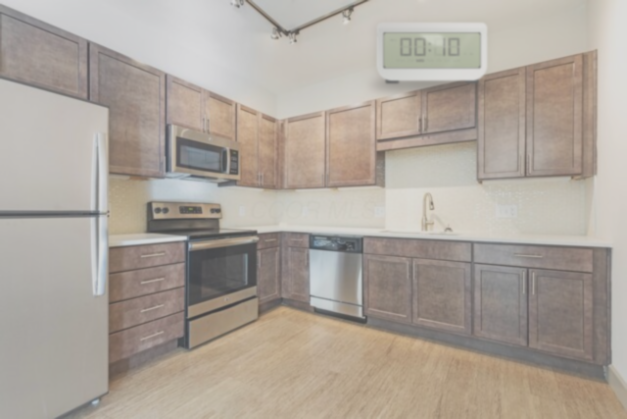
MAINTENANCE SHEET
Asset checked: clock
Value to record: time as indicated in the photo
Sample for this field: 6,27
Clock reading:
0,10
